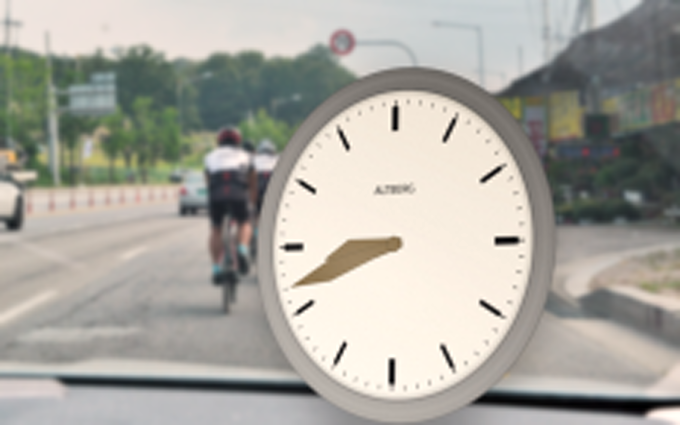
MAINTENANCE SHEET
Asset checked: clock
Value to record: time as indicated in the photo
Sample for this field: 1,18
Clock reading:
8,42
